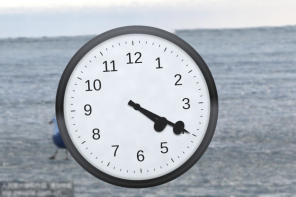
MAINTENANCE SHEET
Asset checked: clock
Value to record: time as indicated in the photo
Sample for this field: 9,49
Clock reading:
4,20
